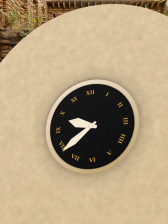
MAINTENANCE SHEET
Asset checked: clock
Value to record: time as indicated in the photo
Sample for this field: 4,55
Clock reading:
9,39
